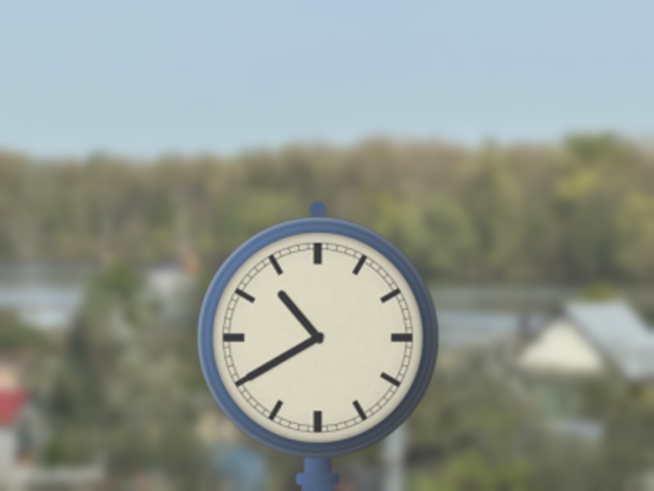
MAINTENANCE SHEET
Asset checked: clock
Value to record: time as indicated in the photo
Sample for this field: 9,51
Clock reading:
10,40
